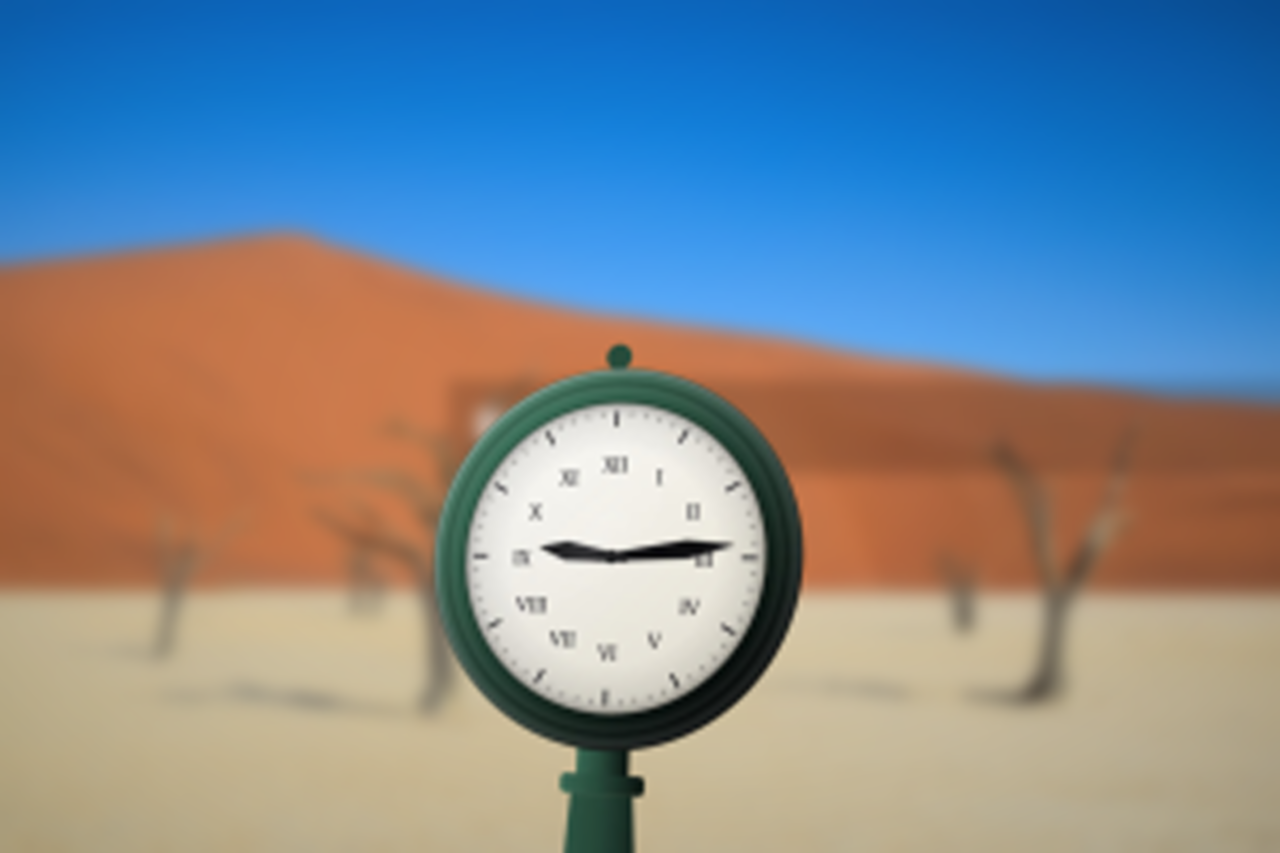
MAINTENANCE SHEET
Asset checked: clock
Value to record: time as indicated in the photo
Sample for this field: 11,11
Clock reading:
9,14
